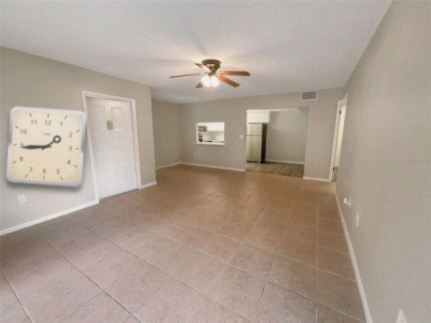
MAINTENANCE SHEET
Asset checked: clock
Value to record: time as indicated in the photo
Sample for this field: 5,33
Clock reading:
1,44
